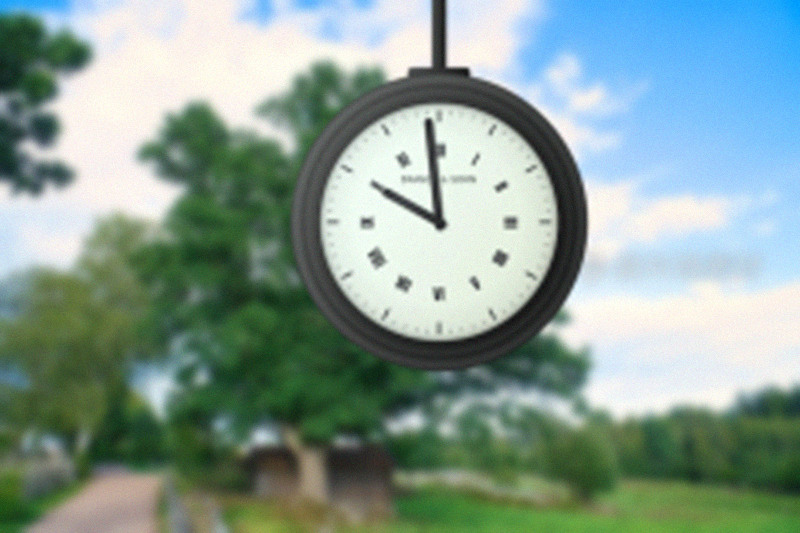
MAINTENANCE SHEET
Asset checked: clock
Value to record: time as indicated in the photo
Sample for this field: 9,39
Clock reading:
9,59
